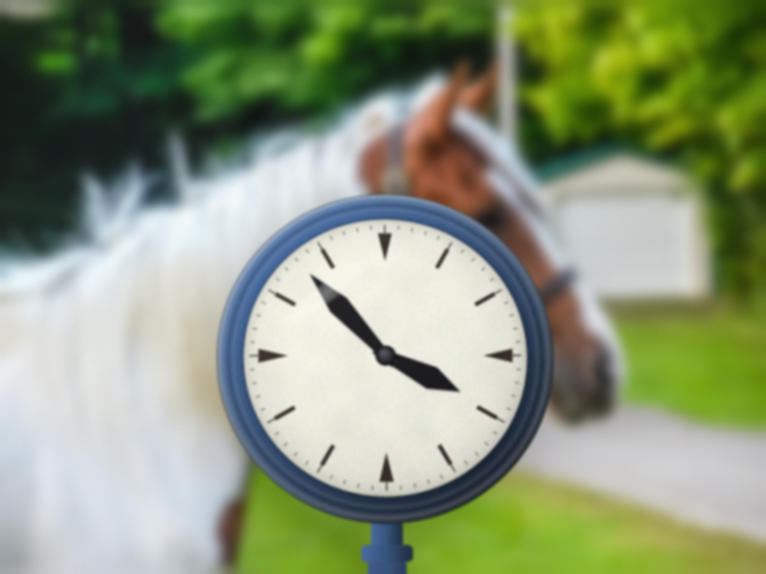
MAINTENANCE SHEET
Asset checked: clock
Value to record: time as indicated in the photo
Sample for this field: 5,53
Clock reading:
3,53
